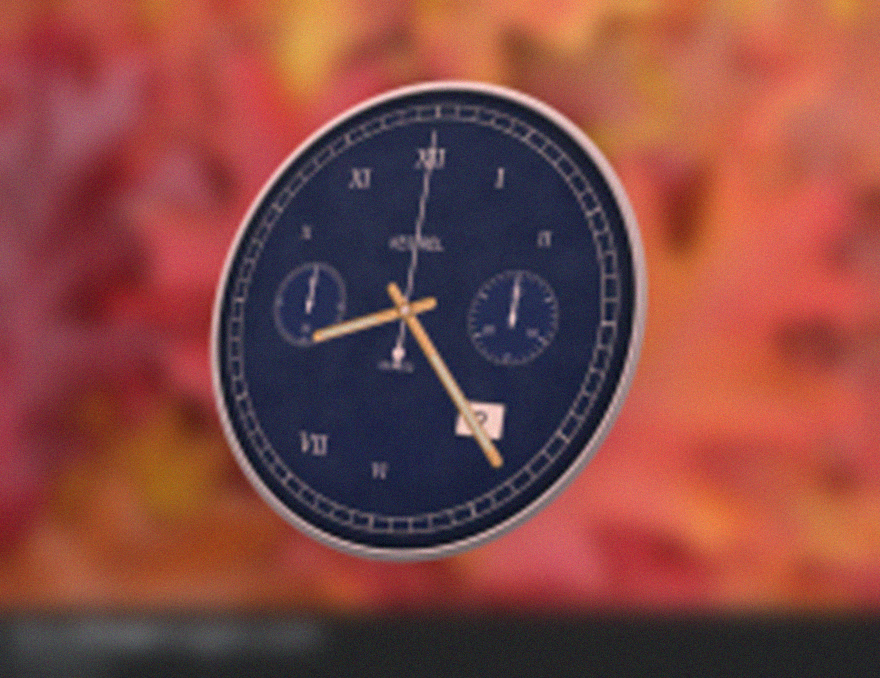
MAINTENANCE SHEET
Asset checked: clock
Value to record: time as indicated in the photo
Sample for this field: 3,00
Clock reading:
8,23
